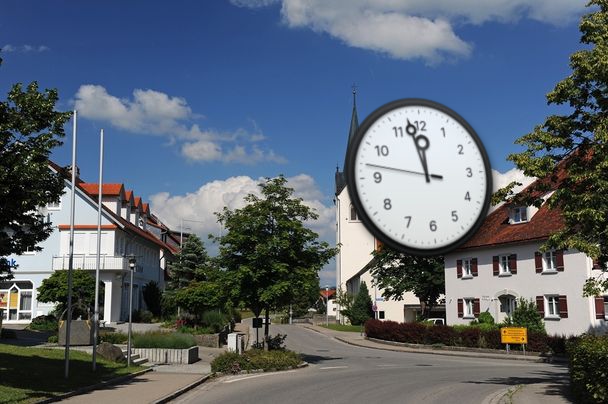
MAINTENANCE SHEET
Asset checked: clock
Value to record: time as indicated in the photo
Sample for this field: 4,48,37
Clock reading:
11,57,47
